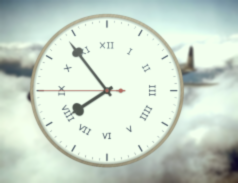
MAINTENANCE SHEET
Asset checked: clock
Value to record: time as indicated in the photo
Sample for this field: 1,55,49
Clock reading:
7,53,45
